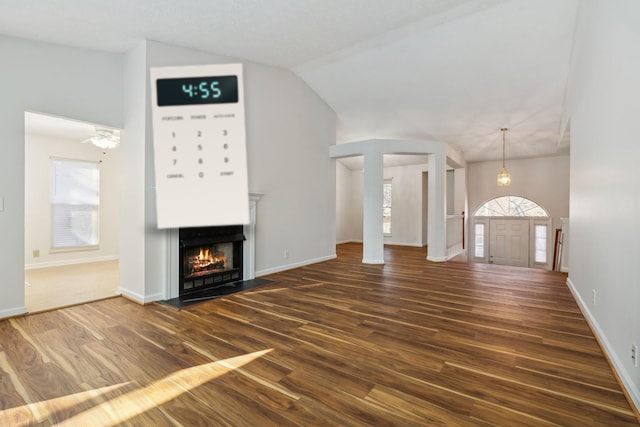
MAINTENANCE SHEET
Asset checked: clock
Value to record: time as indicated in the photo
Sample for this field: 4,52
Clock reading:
4,55
